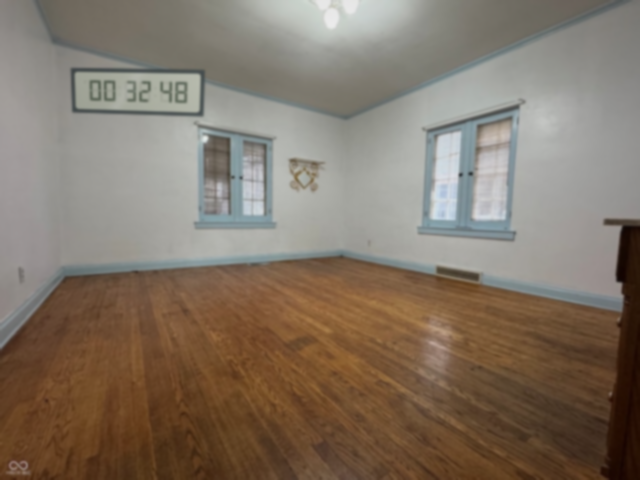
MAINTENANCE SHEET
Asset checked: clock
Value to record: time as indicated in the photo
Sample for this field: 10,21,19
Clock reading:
0,32,48
